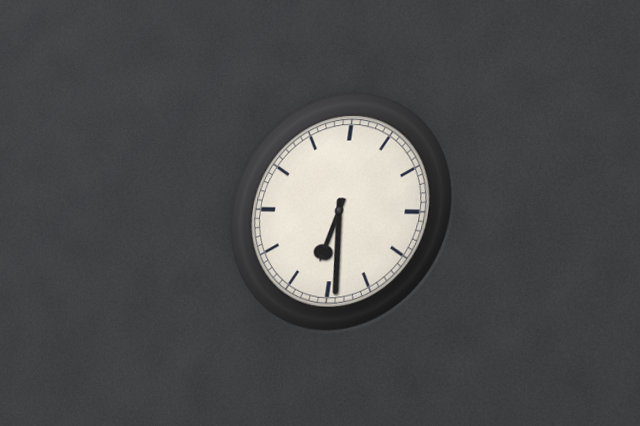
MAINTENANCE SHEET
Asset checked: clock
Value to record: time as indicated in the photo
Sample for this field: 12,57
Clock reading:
6,29
